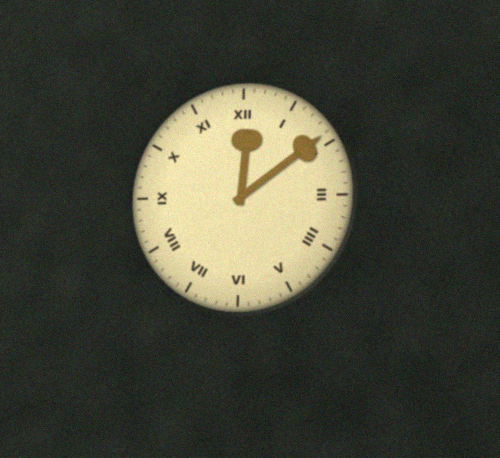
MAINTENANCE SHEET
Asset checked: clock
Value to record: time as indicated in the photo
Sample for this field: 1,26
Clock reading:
12,09
